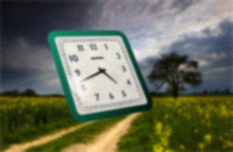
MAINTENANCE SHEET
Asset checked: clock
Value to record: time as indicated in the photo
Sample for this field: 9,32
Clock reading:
4,42
